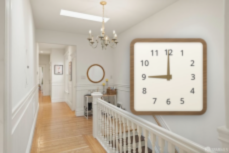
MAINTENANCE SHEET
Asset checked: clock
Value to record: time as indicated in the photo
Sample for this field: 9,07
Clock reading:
9,00
